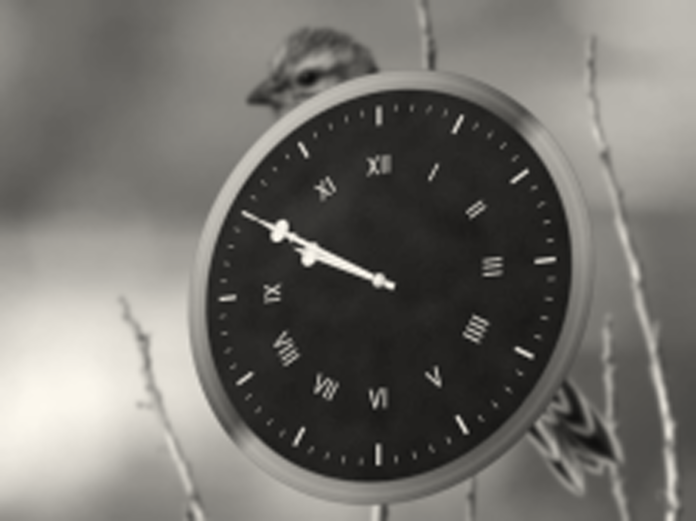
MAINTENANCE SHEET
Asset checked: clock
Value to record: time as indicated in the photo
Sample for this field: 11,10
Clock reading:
9,50
